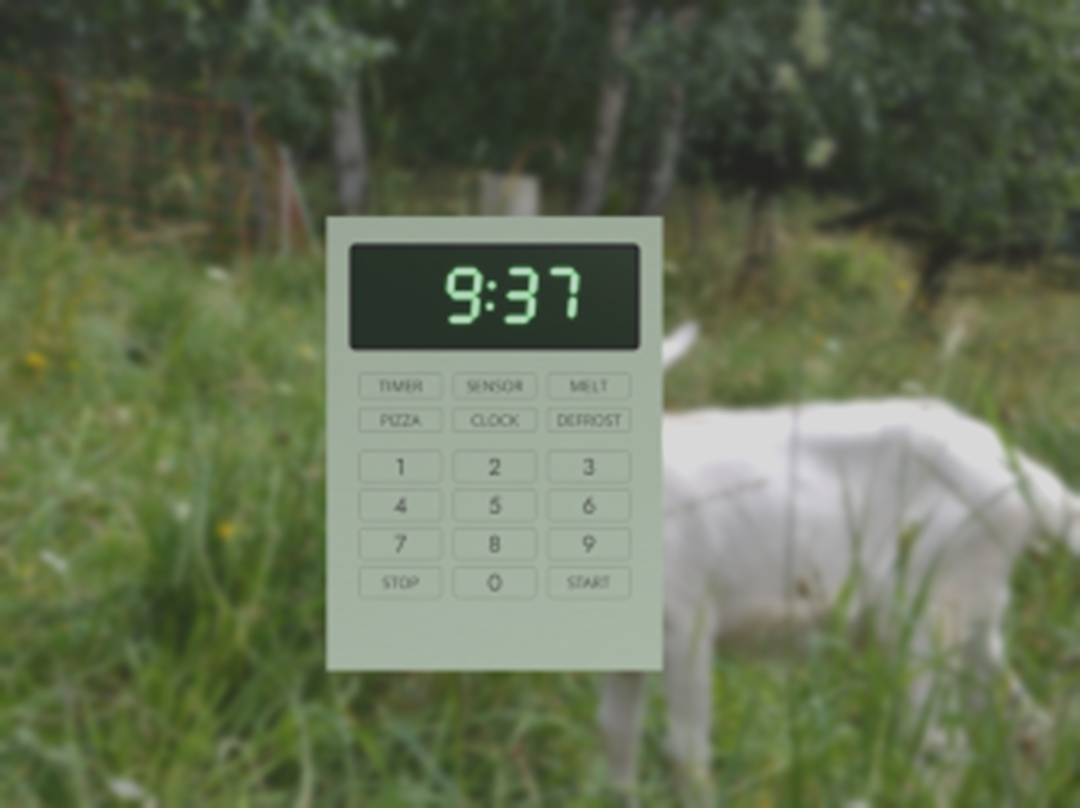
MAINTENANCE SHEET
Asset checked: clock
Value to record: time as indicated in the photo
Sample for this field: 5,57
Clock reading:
9,37
